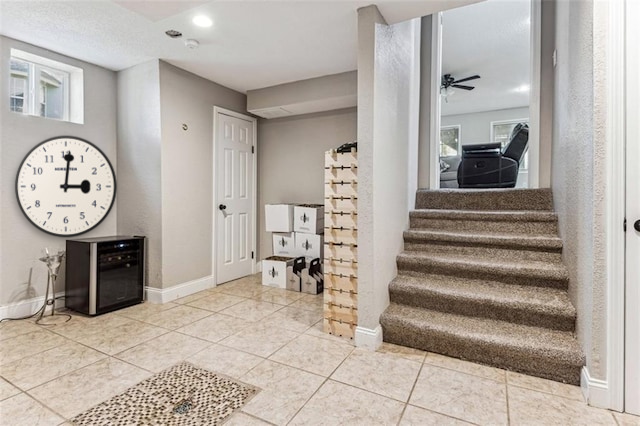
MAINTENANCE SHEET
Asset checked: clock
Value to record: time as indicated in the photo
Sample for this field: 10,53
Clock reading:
3,01
